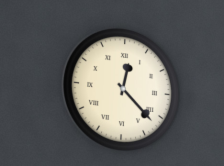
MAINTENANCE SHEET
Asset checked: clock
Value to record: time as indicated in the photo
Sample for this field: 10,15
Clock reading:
12,22
